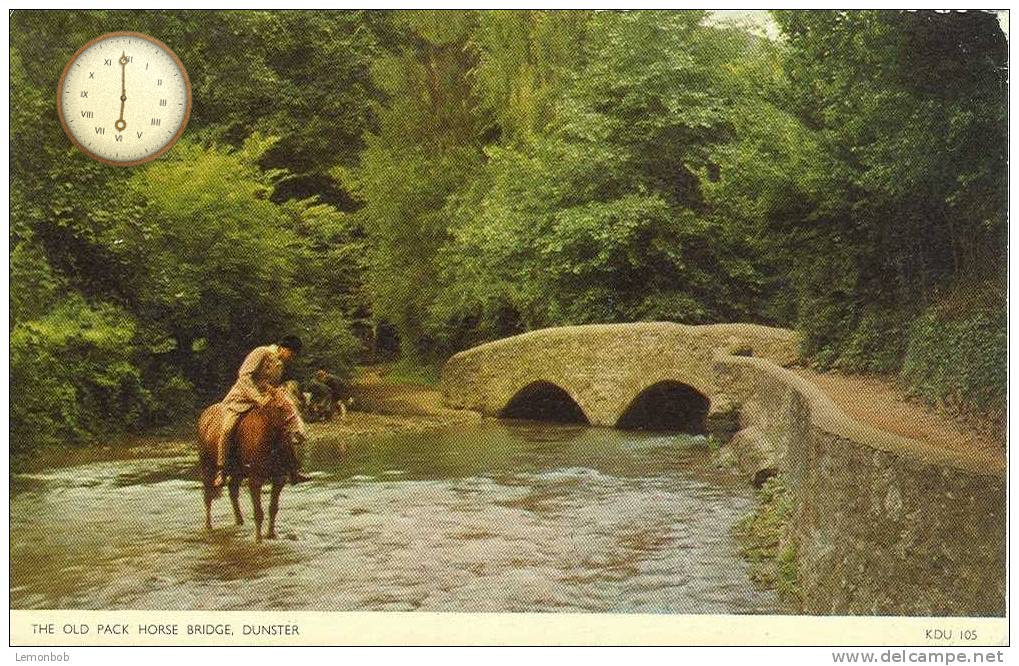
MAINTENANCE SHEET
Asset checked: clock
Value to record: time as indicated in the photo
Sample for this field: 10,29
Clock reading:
5,59
